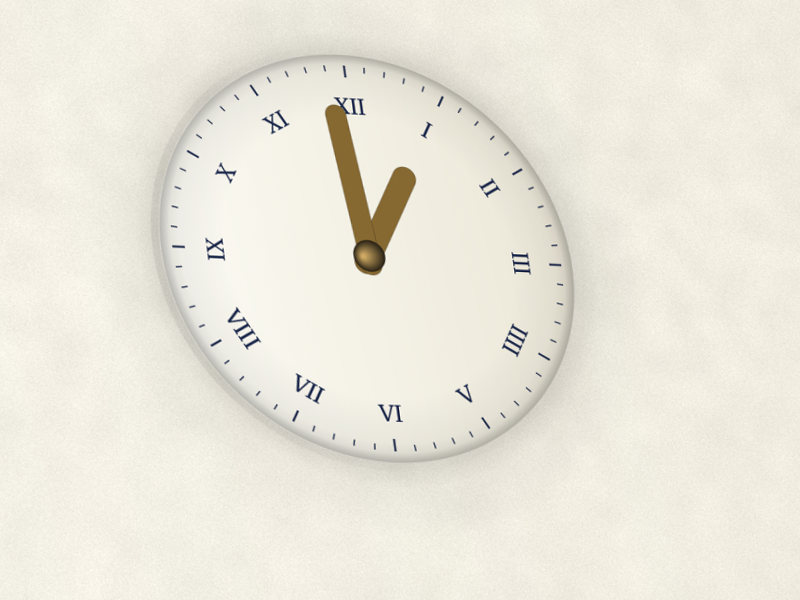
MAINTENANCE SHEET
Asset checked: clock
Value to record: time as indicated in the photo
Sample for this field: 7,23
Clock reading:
12,59
